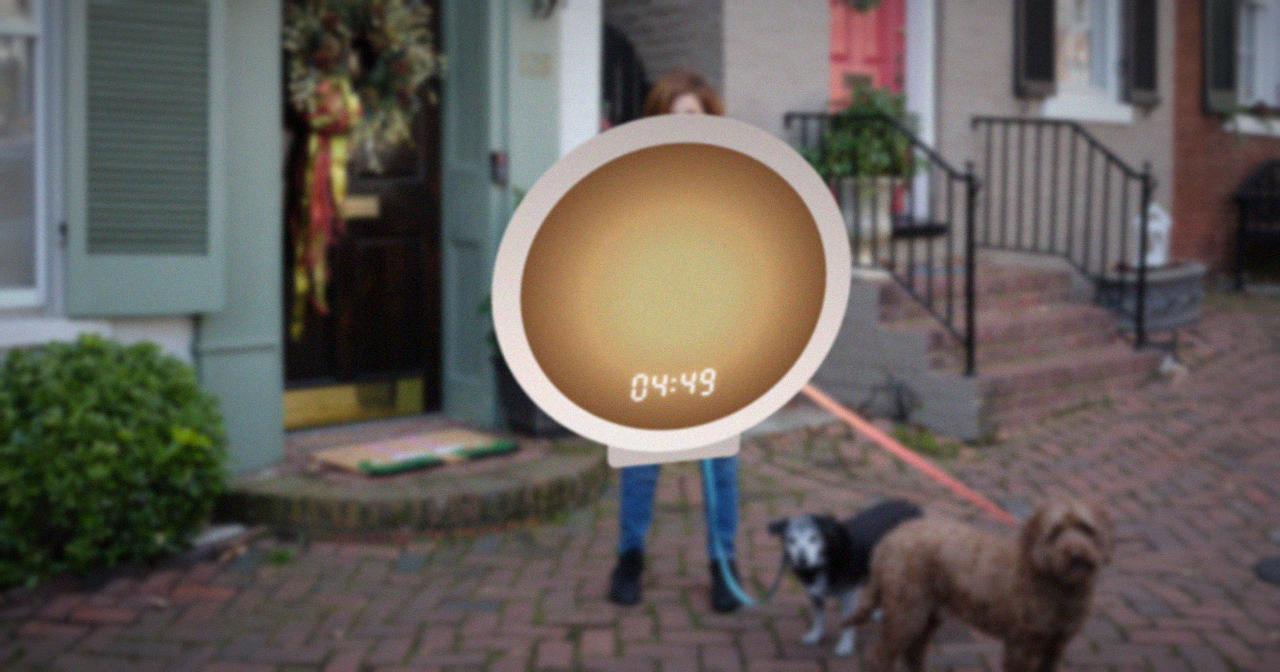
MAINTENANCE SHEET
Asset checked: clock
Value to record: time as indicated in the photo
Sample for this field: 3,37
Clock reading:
4,49
